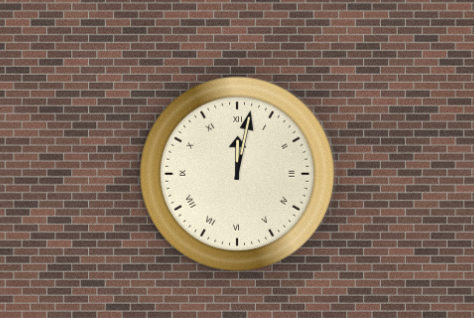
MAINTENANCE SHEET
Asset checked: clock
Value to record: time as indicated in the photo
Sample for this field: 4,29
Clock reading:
12,02
